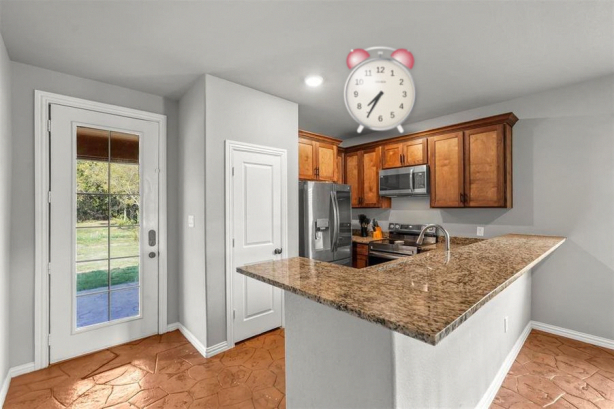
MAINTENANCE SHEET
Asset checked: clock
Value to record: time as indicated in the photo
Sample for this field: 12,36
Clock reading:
7,35
